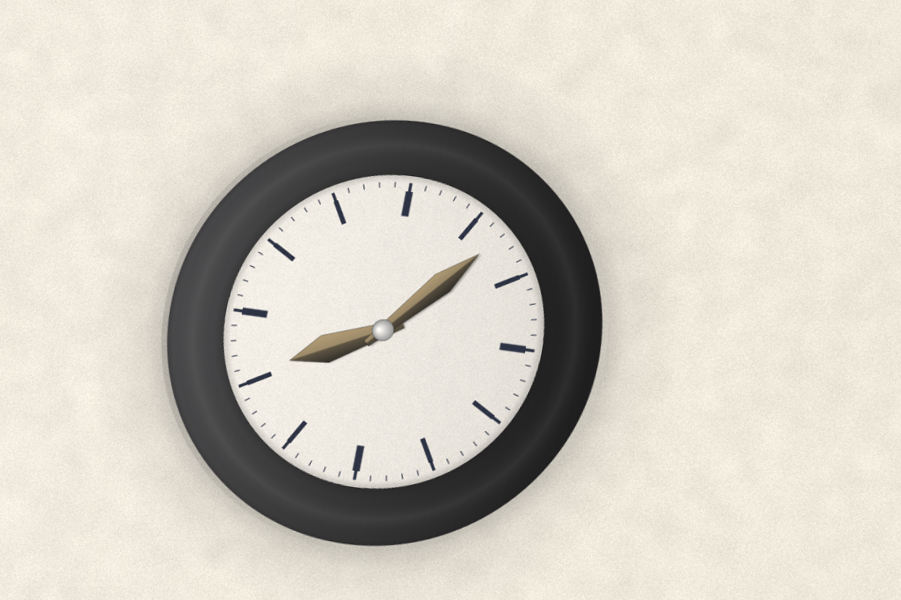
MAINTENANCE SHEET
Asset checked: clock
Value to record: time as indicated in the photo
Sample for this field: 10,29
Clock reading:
8,07
